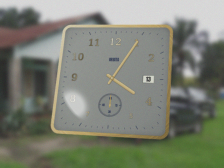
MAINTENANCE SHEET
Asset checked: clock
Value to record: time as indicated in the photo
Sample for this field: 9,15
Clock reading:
4,05
